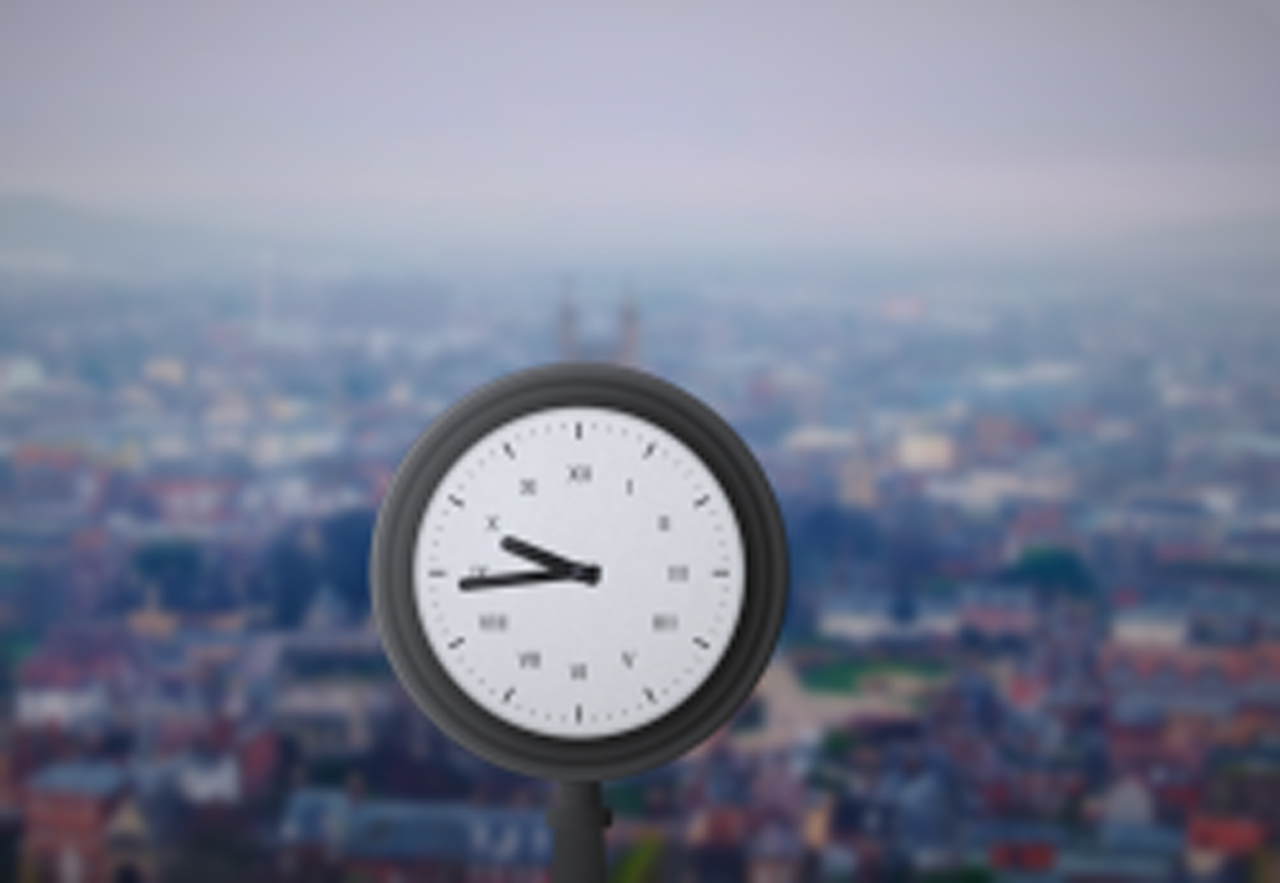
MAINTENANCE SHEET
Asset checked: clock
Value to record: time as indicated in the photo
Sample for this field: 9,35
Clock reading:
9,44
